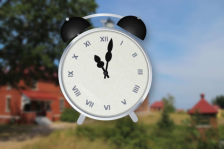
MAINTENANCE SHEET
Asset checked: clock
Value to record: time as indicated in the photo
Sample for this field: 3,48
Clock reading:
11,02
